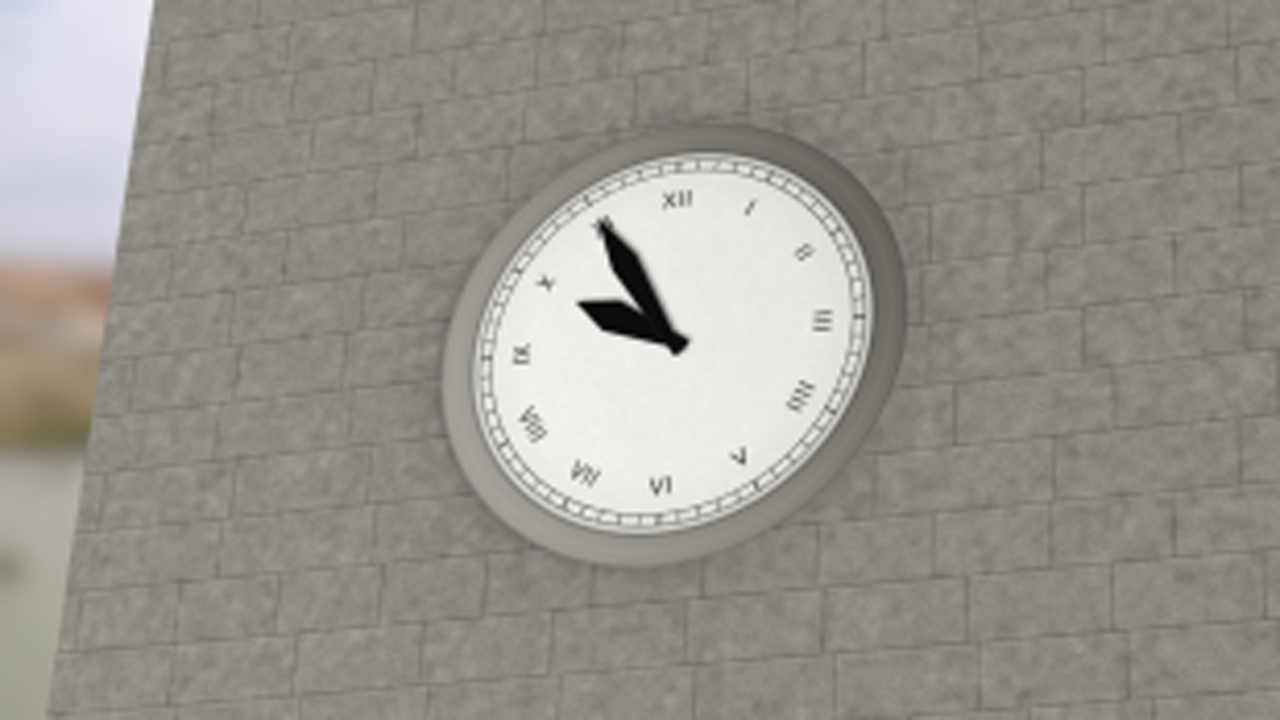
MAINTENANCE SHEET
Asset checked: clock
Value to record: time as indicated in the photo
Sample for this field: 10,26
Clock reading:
9,55
